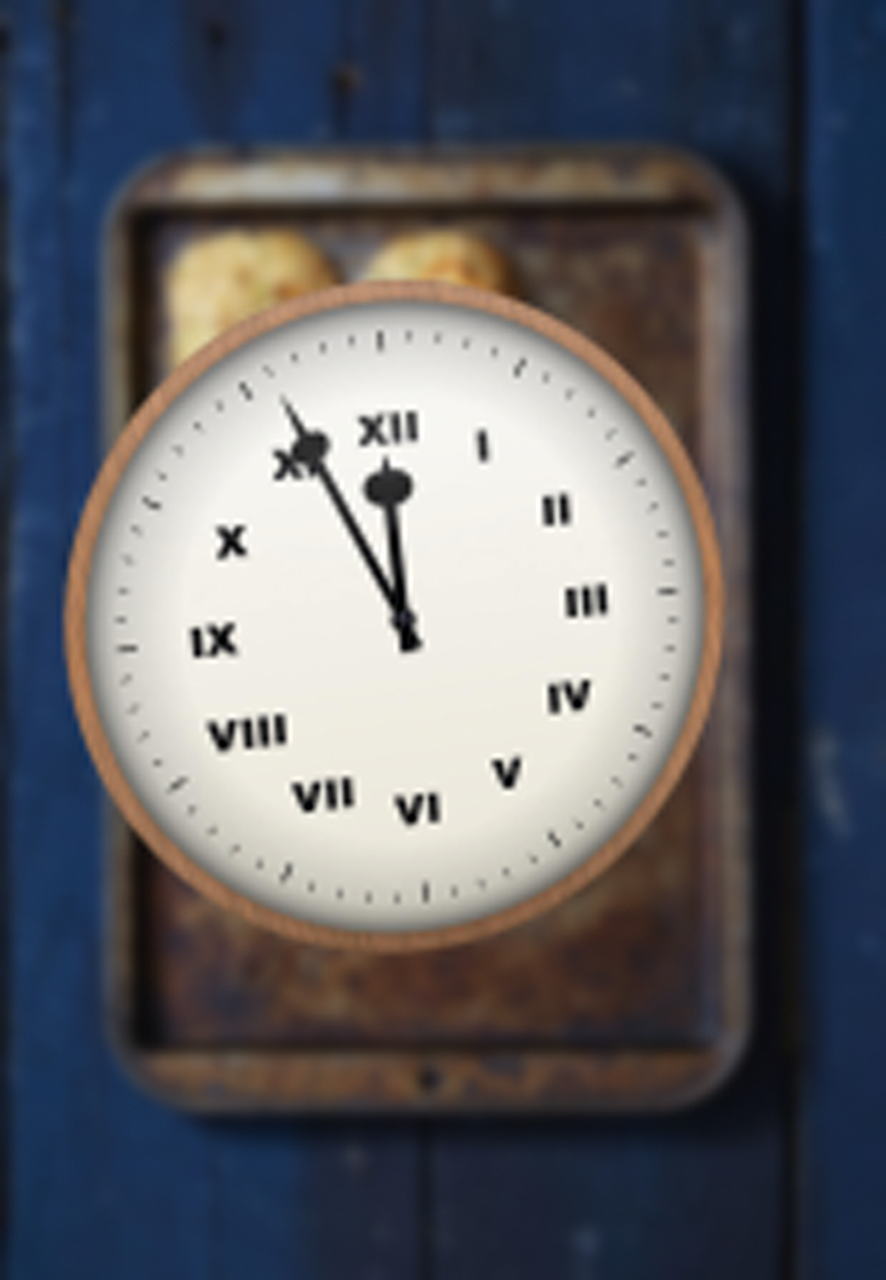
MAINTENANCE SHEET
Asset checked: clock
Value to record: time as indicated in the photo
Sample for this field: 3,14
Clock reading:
11,56
